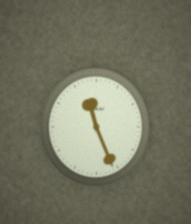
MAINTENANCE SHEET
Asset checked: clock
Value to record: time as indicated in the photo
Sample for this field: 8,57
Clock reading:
11,26
